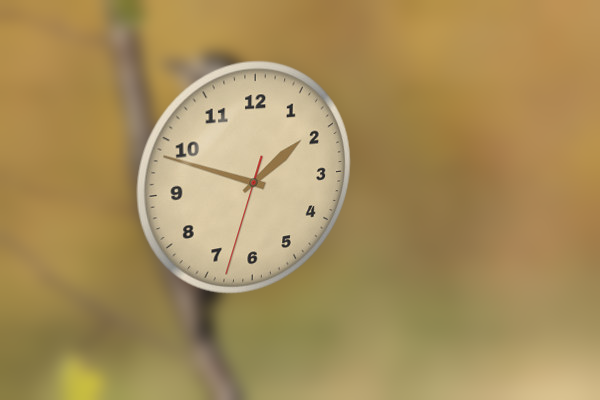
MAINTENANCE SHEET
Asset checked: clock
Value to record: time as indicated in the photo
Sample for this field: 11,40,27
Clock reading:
1,48,33
